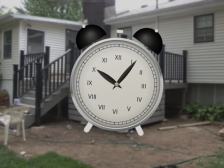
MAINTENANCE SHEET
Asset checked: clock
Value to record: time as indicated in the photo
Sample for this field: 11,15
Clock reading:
10,06
